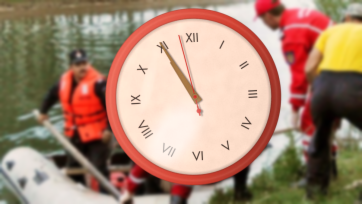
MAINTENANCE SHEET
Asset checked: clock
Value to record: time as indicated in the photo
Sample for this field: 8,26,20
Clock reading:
10,54,58
